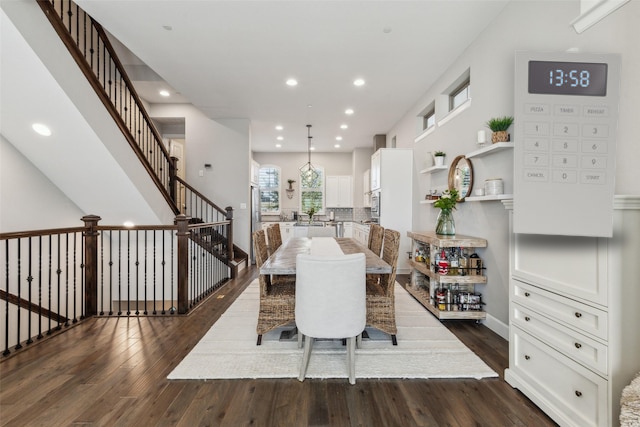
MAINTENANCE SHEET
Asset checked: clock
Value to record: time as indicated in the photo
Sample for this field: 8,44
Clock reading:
13,58
